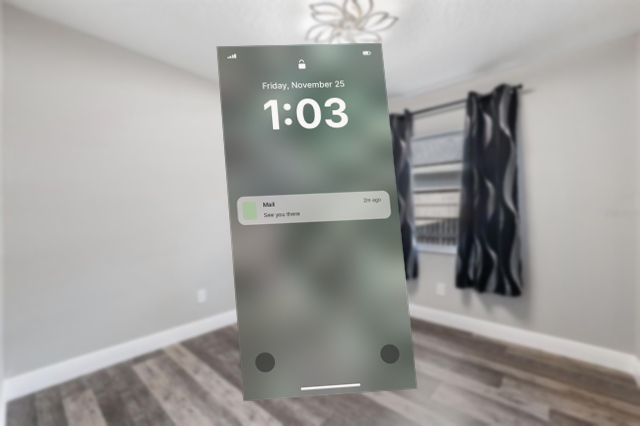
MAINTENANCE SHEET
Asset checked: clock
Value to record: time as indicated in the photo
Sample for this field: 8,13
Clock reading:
1,03
